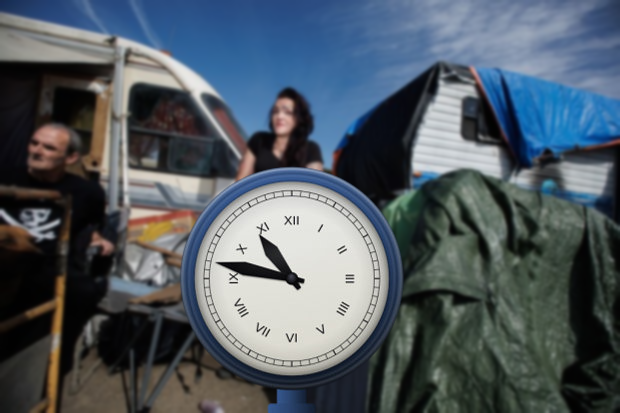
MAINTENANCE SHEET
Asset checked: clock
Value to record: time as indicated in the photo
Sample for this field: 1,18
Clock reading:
10,47
